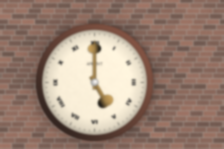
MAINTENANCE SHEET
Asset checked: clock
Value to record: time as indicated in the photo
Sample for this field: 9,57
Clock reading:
5,00
